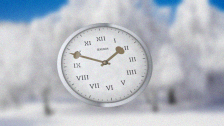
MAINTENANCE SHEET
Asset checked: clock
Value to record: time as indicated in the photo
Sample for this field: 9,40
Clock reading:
1,49
